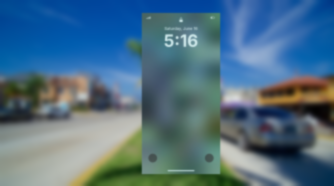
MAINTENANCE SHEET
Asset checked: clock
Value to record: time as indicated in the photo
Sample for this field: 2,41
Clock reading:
5,16
